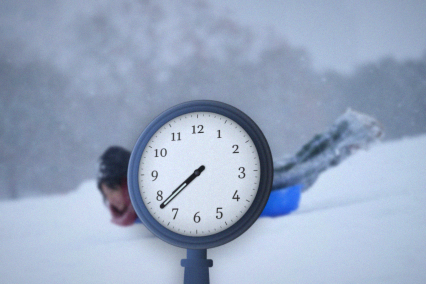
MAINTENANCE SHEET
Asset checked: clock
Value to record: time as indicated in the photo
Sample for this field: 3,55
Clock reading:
7,38
